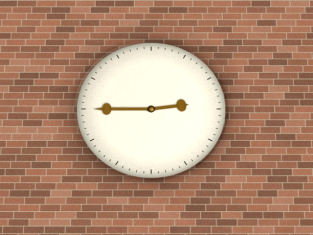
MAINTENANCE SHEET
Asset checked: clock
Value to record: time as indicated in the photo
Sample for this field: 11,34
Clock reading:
2,45
